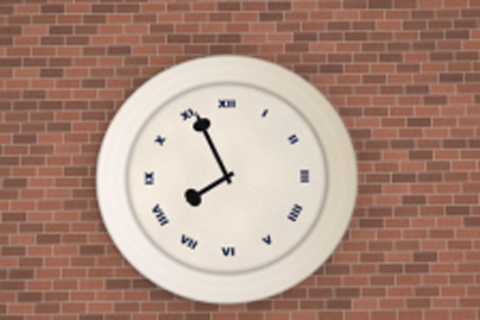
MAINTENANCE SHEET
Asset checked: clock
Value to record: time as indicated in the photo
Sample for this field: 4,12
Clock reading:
7,56
